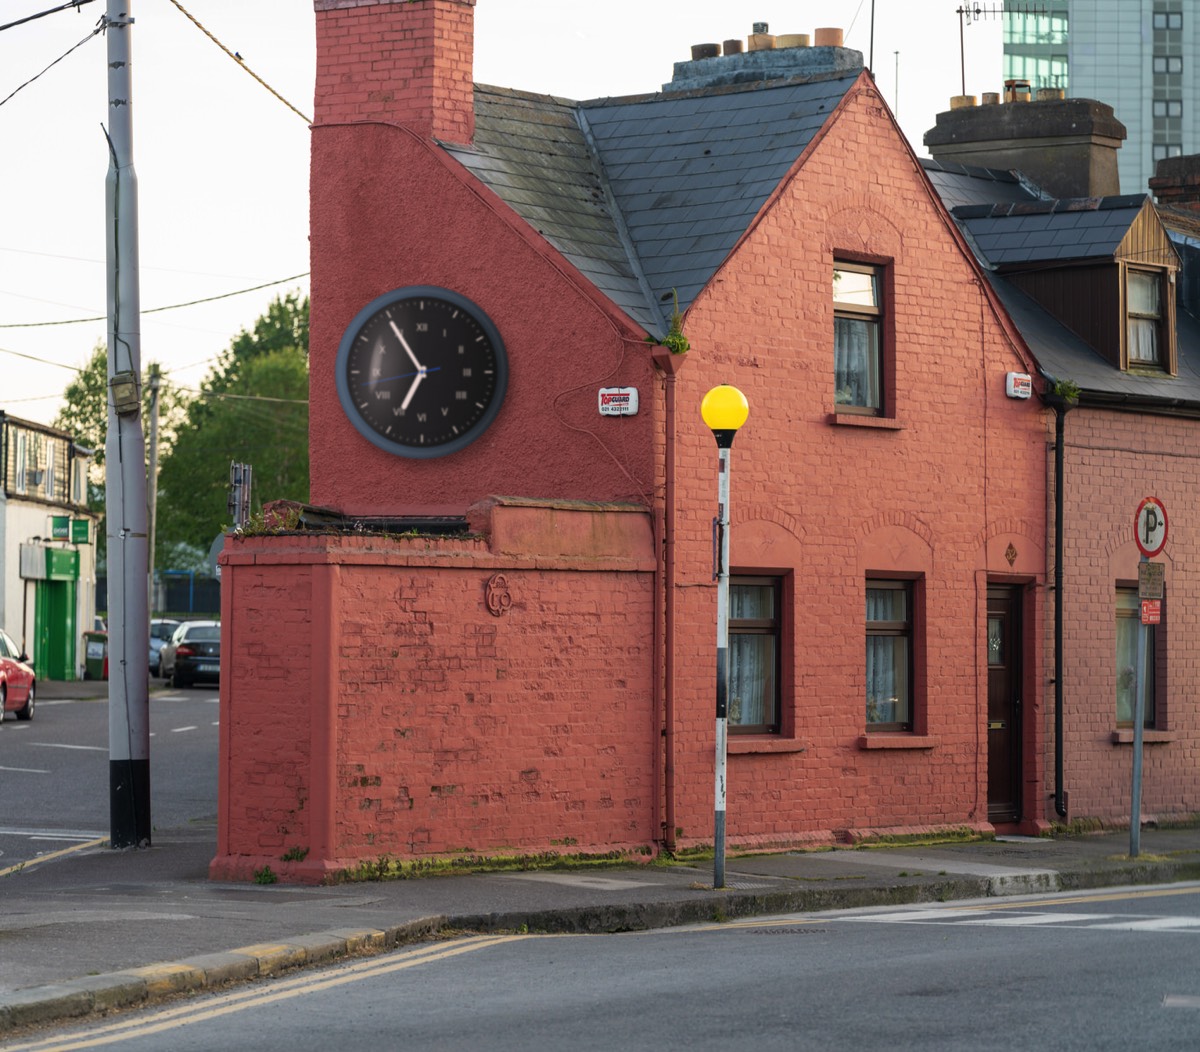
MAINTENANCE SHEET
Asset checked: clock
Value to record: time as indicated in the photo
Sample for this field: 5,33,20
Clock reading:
6,54,43
